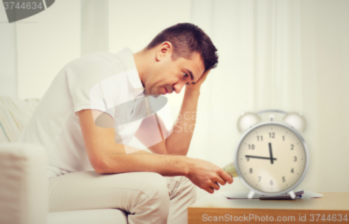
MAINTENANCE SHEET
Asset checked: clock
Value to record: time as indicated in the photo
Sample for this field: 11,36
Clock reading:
11,46
